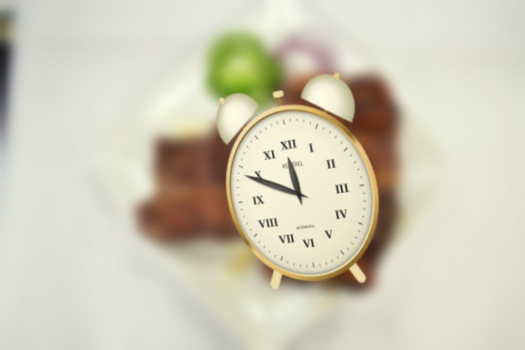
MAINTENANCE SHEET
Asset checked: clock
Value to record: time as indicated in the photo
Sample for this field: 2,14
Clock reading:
11,49
